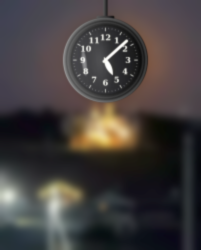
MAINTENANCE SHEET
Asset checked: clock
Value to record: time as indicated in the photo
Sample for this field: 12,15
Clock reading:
5,08
